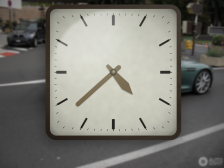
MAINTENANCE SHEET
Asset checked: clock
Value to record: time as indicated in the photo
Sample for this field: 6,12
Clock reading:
4,38
